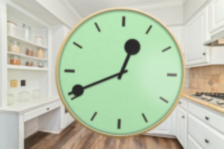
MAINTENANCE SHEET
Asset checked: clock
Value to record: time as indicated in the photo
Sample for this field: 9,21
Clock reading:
12,41
